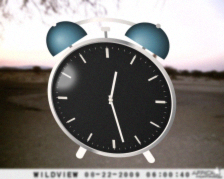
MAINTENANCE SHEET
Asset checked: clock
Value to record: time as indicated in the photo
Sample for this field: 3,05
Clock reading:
12,28
